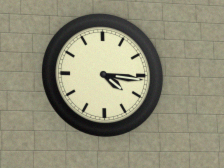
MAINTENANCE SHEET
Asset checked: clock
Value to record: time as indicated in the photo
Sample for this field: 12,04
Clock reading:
4,16
